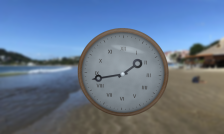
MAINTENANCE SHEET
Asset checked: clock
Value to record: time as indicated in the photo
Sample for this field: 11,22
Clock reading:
1,43
